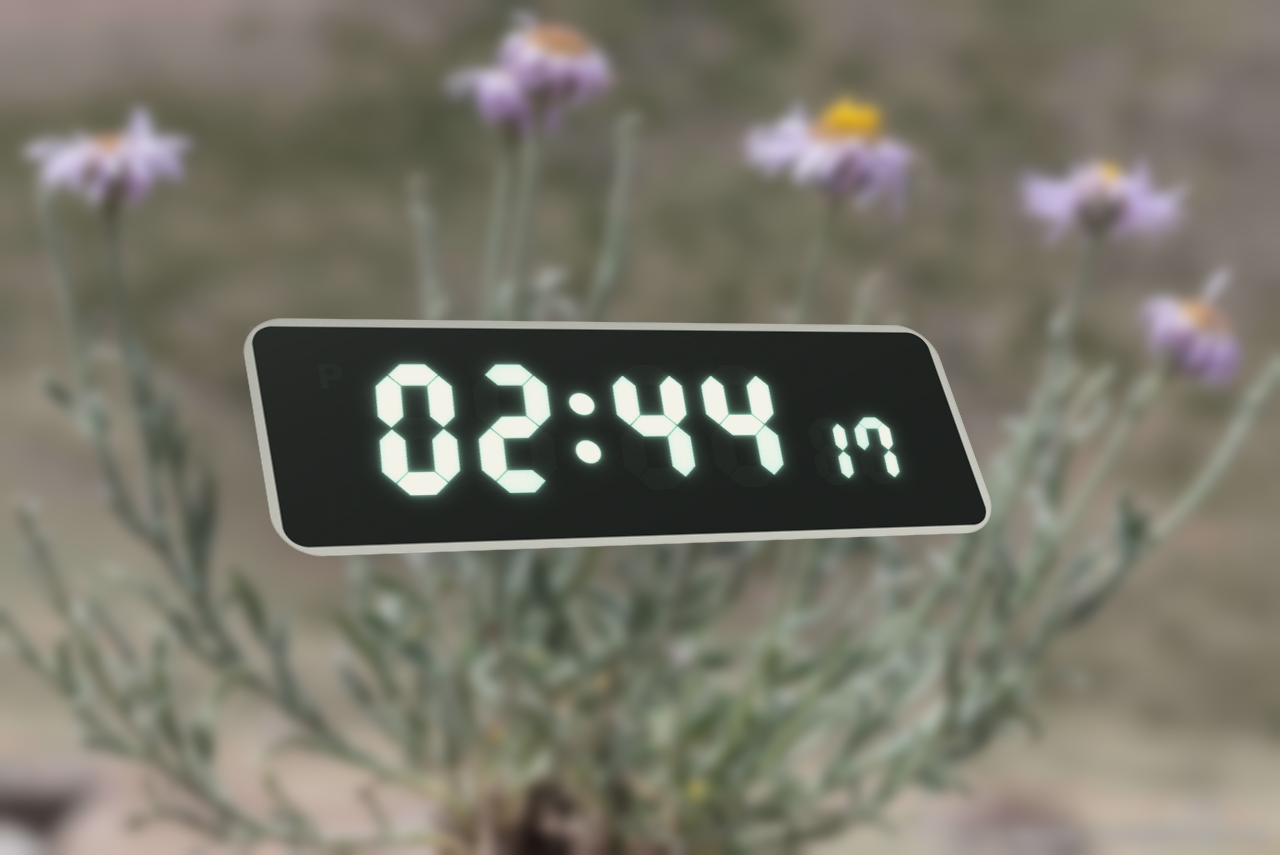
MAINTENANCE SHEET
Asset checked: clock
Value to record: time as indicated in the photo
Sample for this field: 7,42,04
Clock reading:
2,44,17
